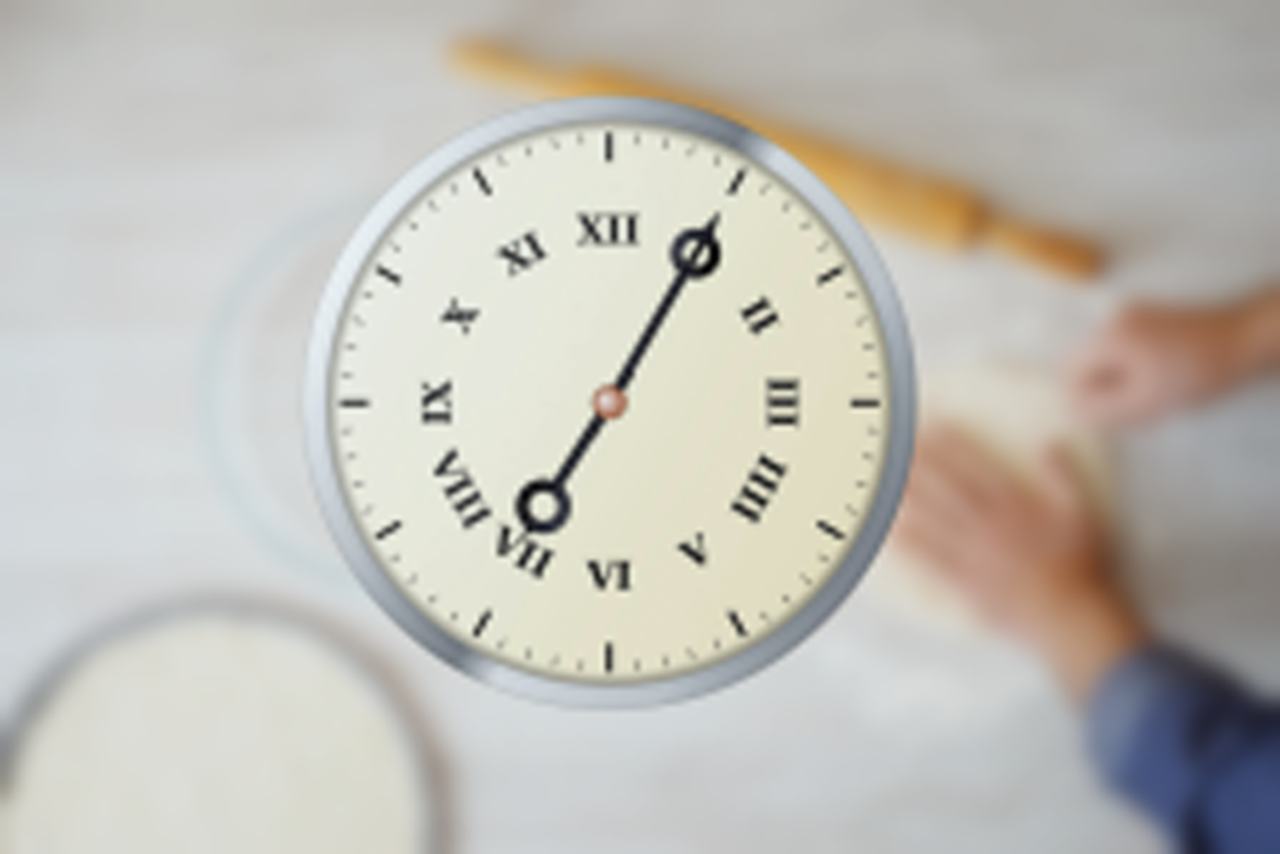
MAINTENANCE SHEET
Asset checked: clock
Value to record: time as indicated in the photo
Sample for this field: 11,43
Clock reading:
7,05
